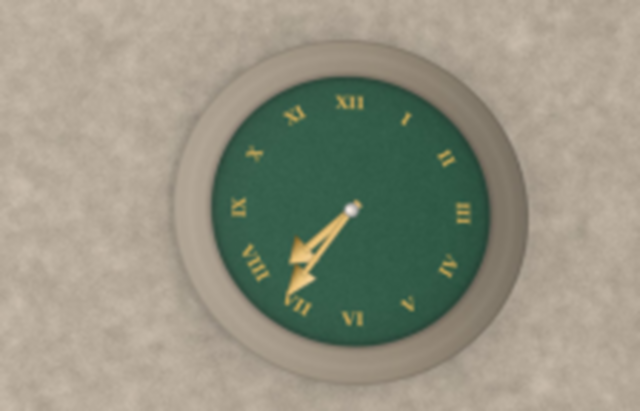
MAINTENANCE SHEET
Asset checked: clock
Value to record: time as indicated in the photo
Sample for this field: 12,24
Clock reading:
7,36
